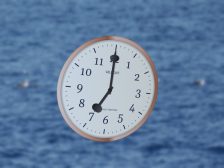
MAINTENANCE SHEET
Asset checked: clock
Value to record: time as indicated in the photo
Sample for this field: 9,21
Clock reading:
7,00
